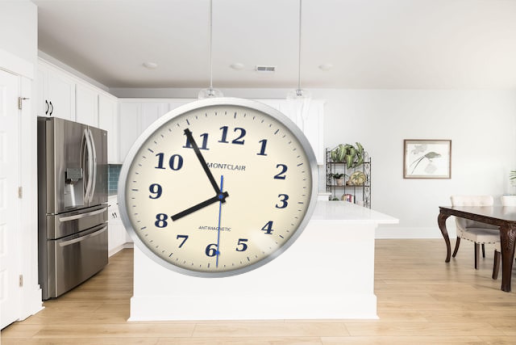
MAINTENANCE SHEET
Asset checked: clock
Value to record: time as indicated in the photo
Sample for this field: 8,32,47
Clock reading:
7,54,29
